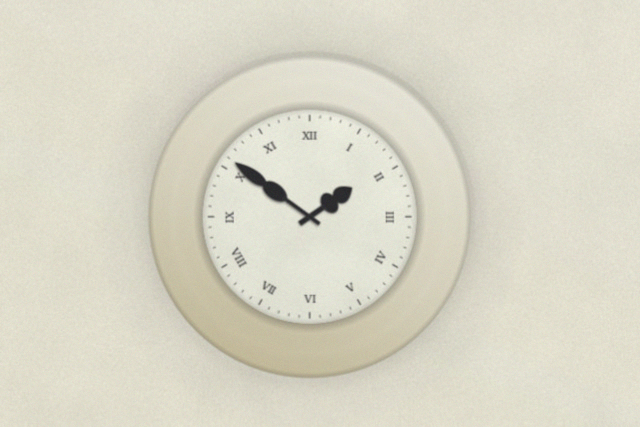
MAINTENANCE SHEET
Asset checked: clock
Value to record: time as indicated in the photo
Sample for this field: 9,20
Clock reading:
1,51
